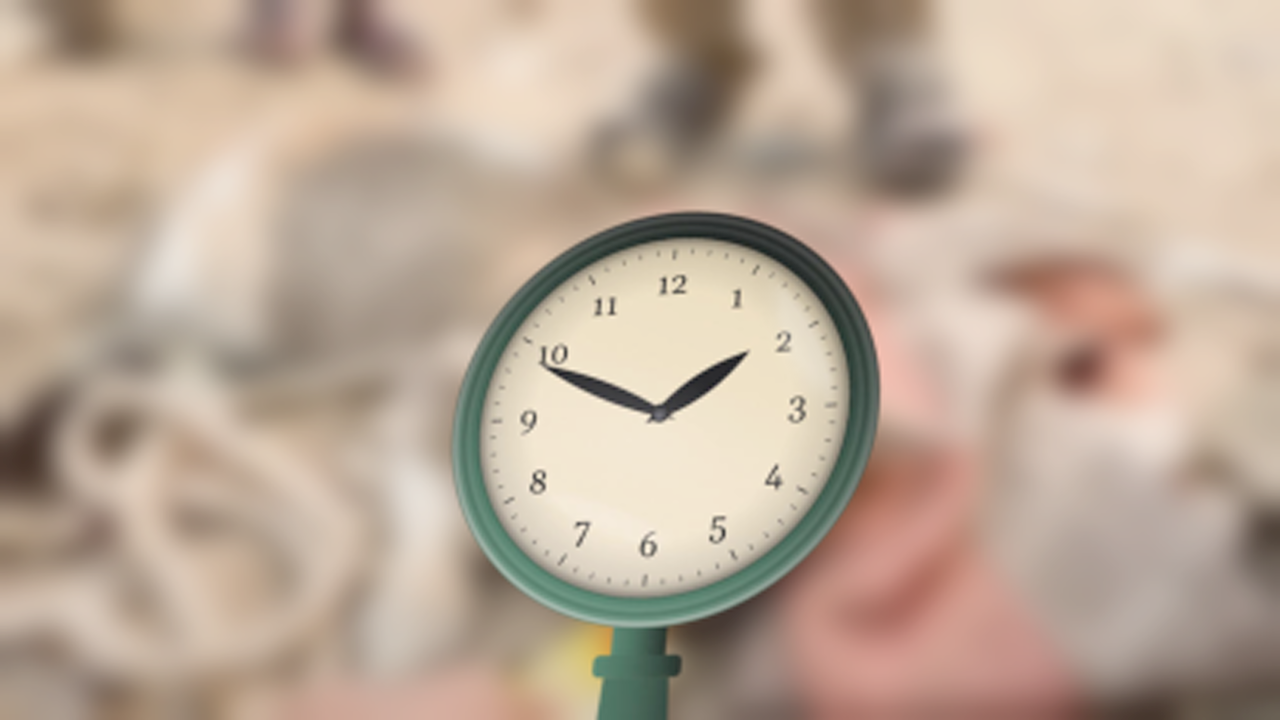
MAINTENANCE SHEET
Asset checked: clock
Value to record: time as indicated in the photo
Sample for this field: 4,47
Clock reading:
1,49
